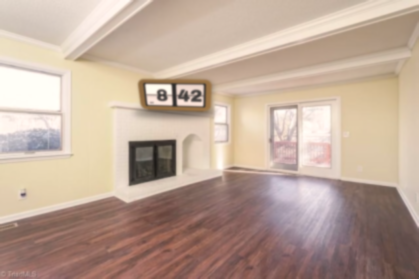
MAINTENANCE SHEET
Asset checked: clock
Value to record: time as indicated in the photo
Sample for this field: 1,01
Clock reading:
8,42
